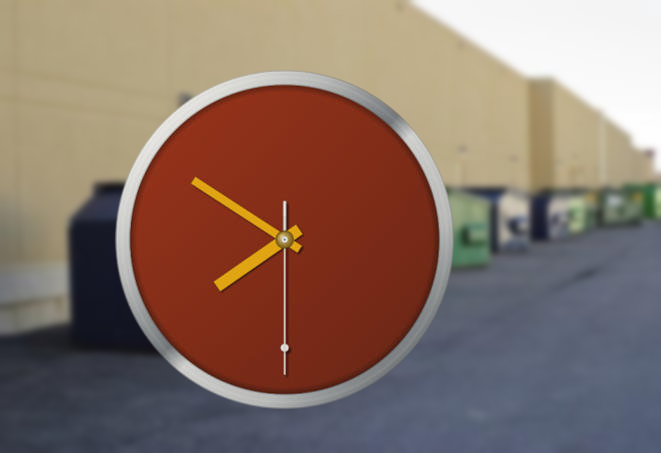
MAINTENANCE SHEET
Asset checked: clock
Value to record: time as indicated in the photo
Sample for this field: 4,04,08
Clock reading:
7,50,30
